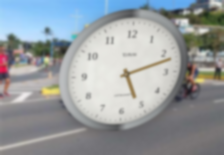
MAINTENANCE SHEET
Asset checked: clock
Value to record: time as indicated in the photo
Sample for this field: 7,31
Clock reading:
5,12
